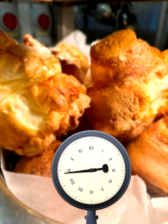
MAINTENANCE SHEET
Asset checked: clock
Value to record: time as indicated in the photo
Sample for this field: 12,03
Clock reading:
2,44
